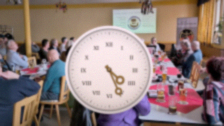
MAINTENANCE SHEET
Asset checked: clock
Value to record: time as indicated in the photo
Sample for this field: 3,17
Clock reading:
4,26
